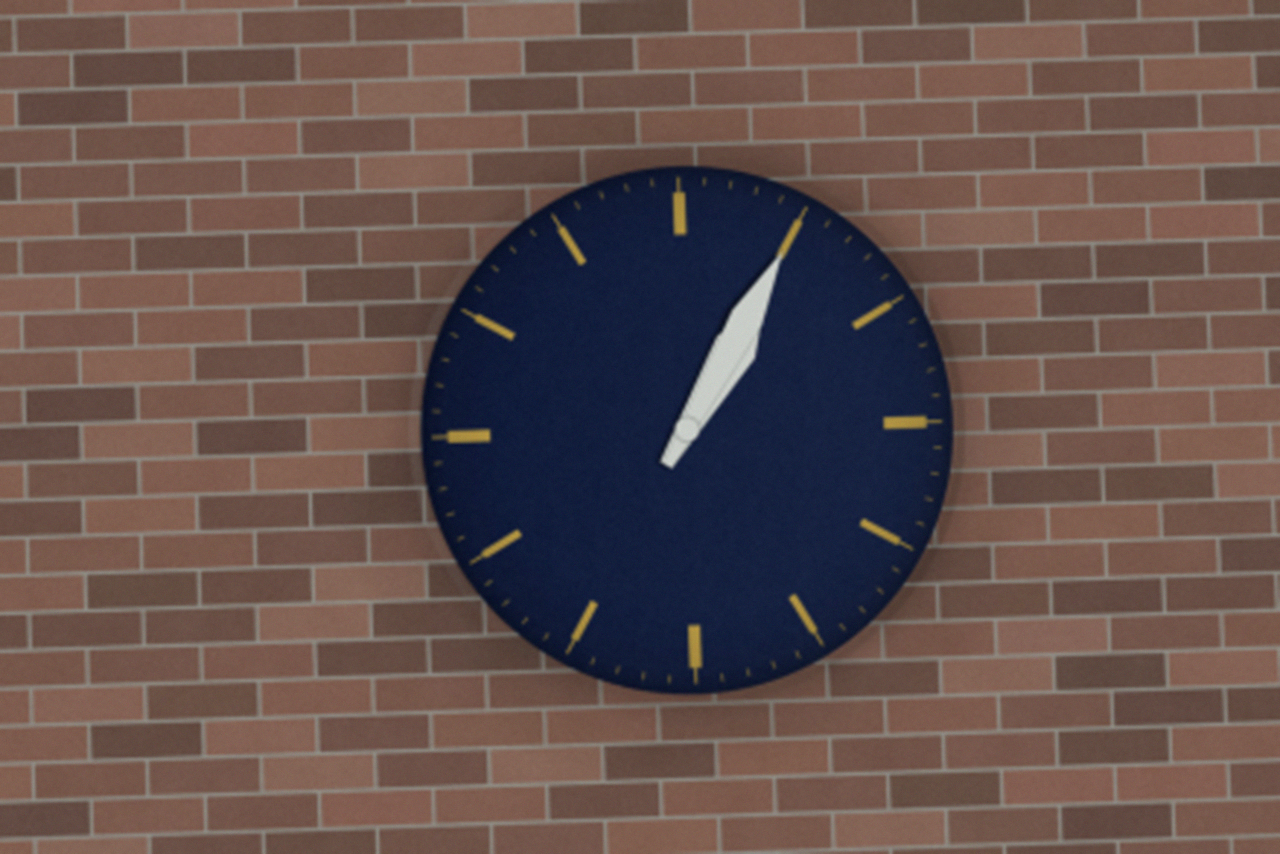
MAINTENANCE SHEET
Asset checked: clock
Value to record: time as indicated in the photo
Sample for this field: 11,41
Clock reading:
1,05
